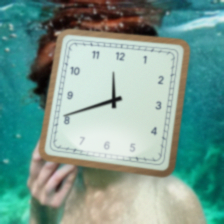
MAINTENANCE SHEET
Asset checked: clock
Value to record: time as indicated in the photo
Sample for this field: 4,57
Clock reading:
11,41
